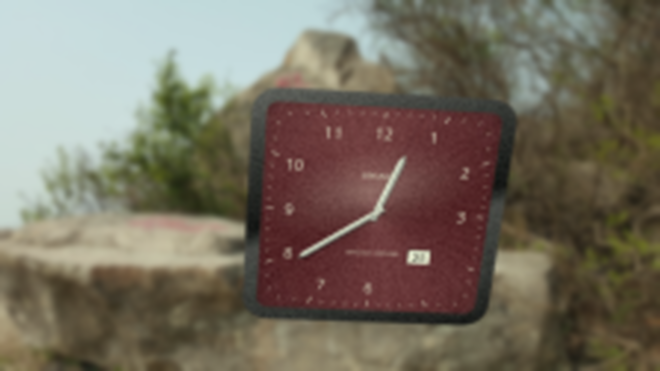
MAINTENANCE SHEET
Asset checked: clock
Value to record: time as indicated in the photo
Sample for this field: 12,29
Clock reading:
12,39
